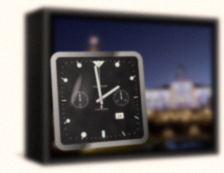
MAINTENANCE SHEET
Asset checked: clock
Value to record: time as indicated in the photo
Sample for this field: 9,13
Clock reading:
1,59
